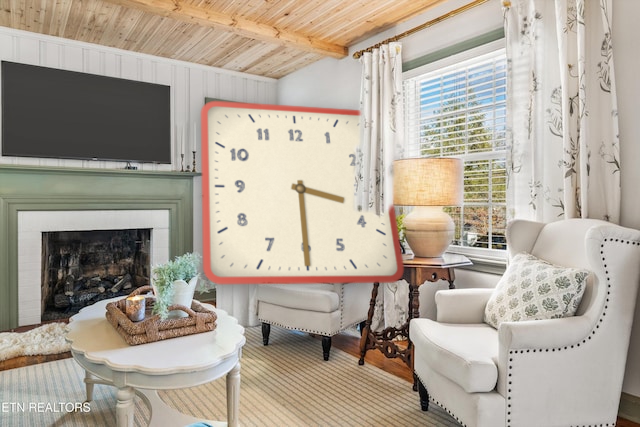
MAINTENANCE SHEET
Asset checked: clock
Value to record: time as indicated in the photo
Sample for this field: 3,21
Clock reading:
3,30
